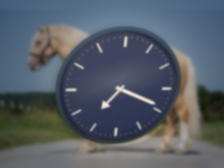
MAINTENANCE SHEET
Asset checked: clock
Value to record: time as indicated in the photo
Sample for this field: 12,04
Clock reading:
7,19
